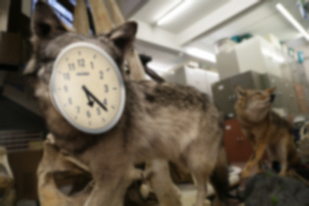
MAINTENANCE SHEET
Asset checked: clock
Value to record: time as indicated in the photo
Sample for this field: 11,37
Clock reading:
5,22
